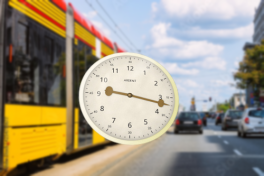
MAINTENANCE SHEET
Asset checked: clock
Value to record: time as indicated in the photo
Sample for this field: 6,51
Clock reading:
9,17
